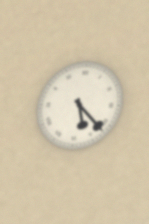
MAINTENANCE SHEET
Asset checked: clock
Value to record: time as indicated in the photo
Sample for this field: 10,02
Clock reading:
5,22
